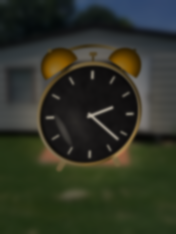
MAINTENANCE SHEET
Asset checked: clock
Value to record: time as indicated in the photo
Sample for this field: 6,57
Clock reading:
2,22
